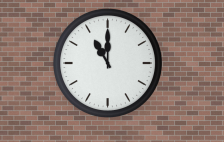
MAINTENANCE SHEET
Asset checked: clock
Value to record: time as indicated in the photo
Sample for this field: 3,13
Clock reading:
11,00
